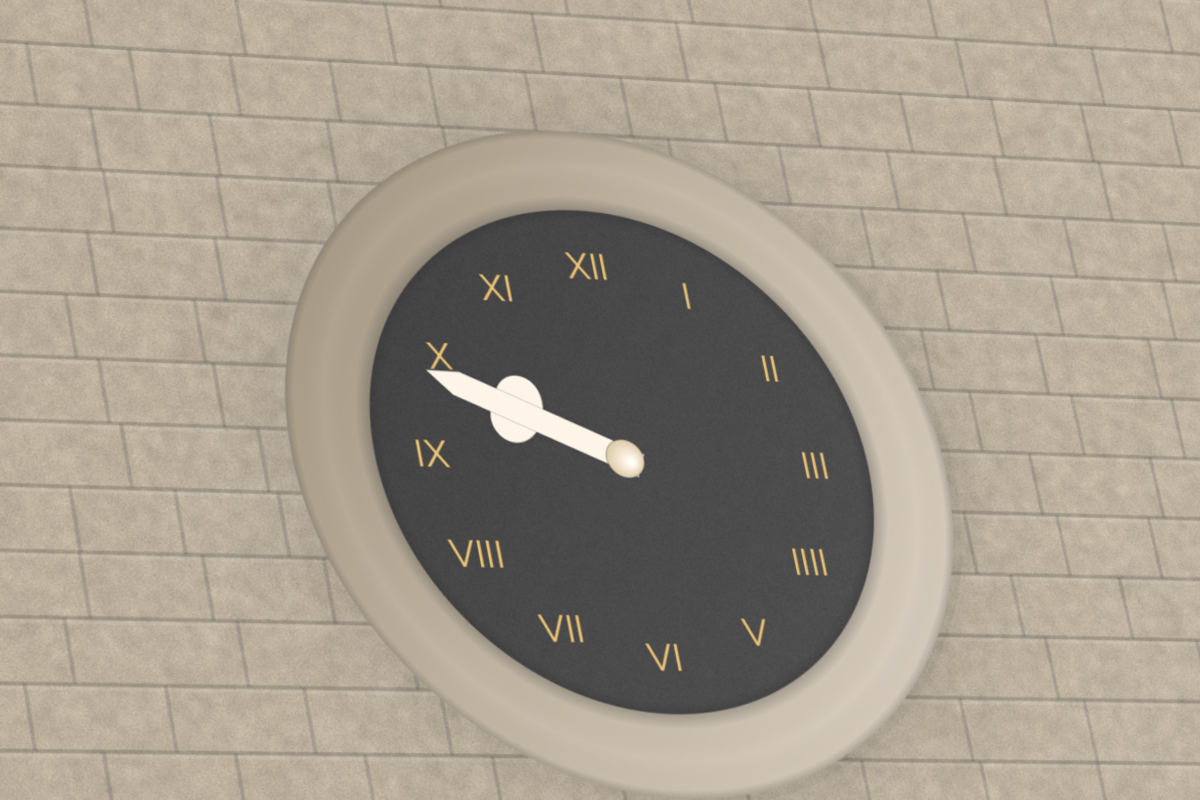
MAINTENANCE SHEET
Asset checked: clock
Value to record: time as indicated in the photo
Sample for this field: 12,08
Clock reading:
9,49
